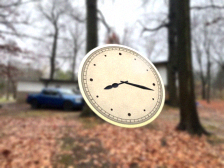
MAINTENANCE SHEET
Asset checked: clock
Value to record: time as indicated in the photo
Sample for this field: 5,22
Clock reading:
8,17
